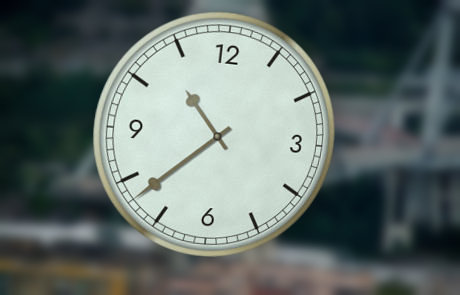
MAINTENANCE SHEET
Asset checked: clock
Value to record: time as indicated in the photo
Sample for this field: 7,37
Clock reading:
10,38
